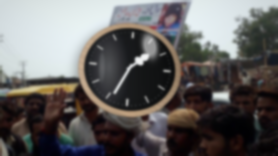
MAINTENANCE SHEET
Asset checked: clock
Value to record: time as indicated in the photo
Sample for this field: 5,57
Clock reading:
1,34
